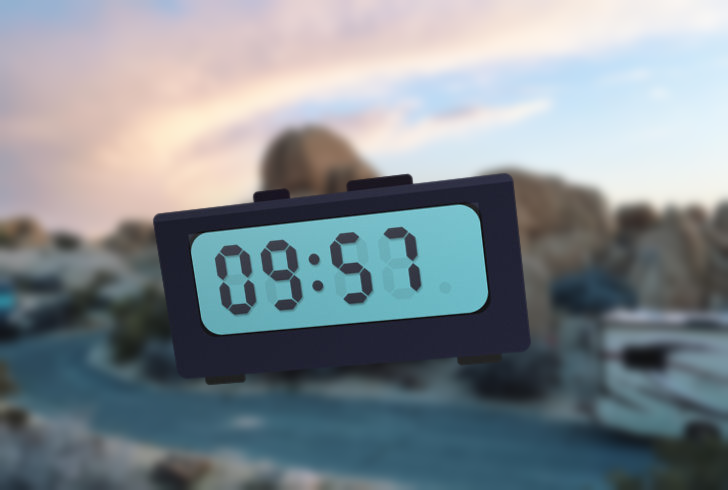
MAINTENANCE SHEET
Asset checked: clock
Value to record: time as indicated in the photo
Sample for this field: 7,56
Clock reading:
9,57
